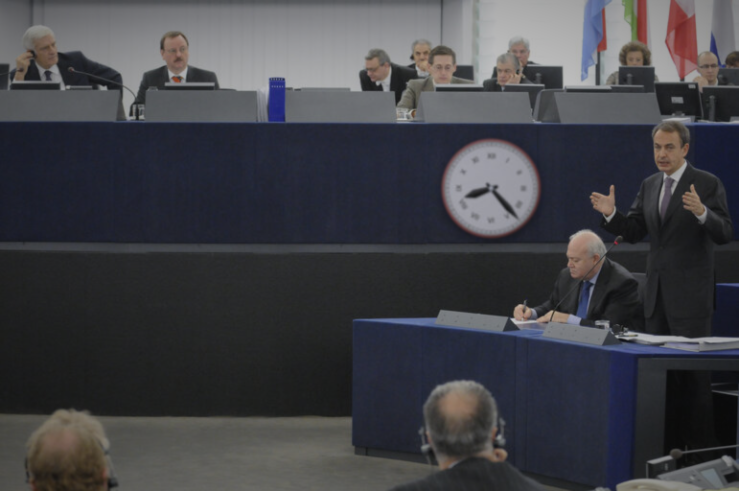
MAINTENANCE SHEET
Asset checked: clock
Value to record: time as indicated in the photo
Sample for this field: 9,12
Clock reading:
8,23
